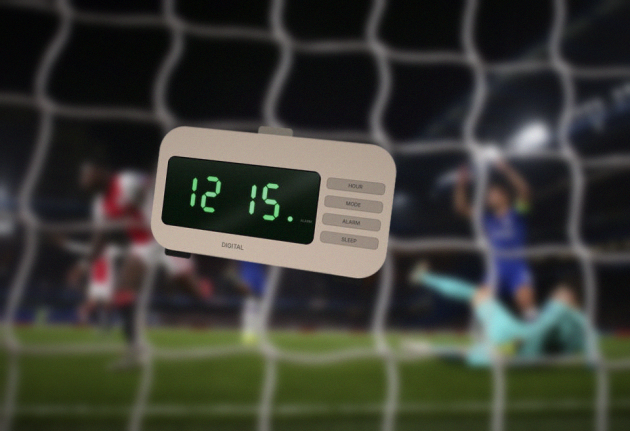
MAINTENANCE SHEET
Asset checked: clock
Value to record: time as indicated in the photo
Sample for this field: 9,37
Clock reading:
12,15
